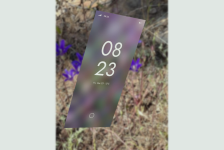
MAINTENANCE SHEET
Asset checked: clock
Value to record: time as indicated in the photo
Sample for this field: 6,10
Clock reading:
8,23
